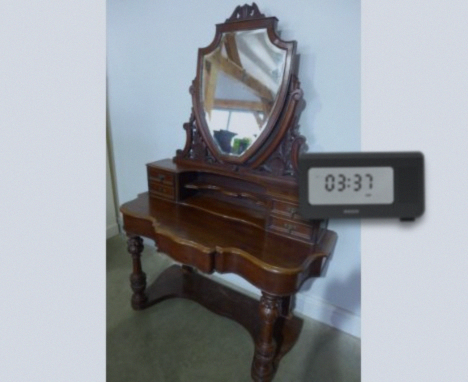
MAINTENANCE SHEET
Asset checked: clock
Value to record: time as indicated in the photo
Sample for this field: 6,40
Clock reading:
3,37
